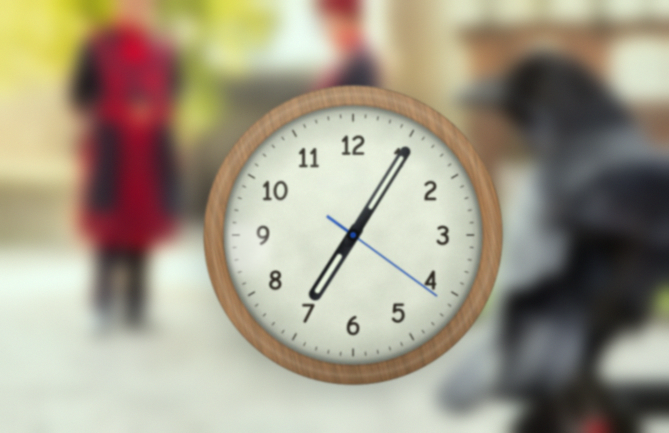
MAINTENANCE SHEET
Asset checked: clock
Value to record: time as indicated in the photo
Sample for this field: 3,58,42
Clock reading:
7,05,21
